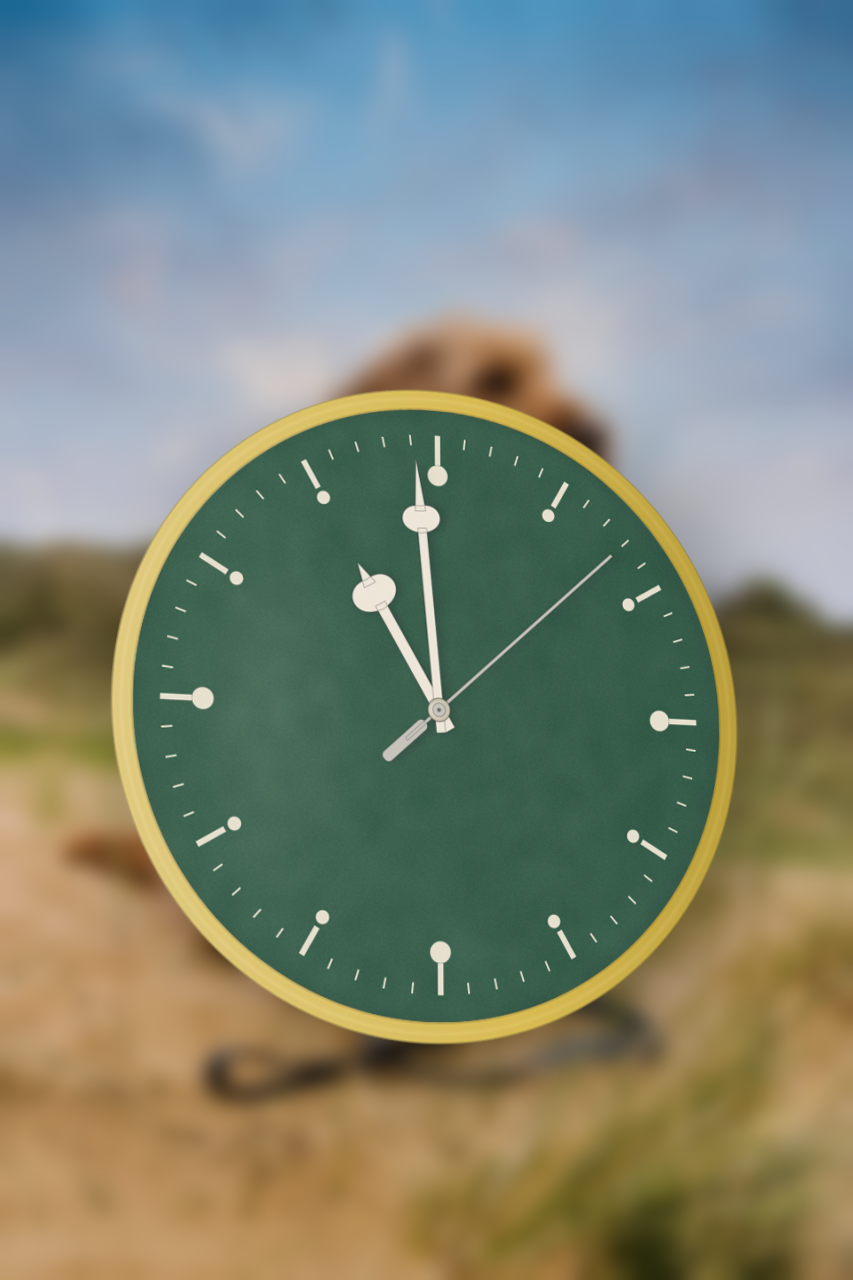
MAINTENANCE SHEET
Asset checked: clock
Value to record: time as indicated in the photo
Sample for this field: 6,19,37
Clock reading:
10,59,08
